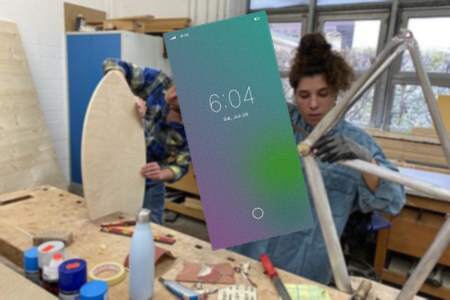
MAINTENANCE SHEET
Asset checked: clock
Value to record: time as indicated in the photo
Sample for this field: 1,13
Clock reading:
6,04
